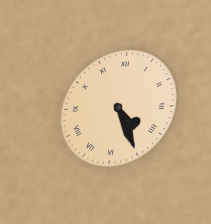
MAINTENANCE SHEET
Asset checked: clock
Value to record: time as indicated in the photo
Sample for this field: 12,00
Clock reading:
4,25
